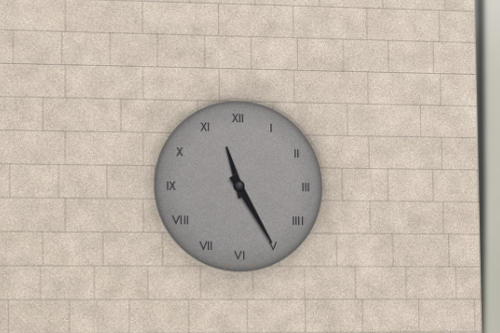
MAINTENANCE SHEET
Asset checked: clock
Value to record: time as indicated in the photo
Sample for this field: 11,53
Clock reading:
11,25
